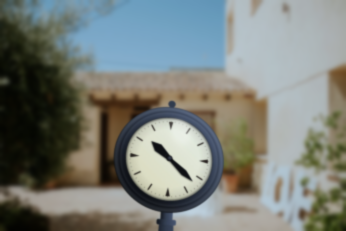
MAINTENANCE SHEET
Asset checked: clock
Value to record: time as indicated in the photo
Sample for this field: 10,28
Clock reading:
10,22
